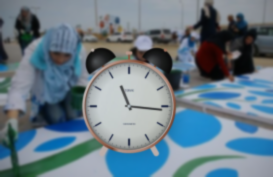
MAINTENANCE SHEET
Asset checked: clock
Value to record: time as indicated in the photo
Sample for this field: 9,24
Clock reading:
11,16
